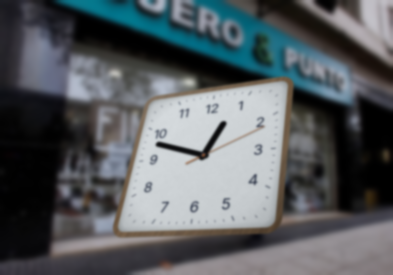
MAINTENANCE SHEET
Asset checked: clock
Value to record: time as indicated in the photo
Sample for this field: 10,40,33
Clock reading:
12,48,11
